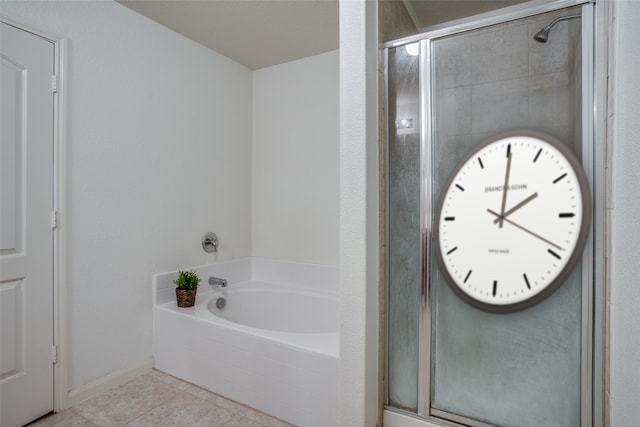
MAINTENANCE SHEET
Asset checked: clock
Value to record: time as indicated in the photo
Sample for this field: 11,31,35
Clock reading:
2,00,19
